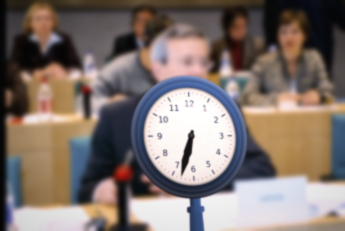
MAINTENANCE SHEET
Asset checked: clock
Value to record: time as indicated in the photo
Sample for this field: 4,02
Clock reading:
6,33
